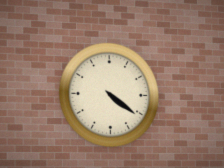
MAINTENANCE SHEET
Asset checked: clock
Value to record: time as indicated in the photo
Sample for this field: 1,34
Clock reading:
4,21
